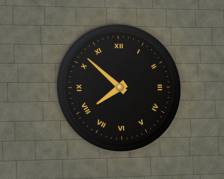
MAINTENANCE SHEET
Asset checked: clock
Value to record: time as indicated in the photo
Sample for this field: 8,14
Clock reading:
7,52
